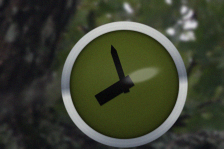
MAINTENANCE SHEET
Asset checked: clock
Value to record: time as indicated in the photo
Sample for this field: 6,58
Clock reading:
7,57
